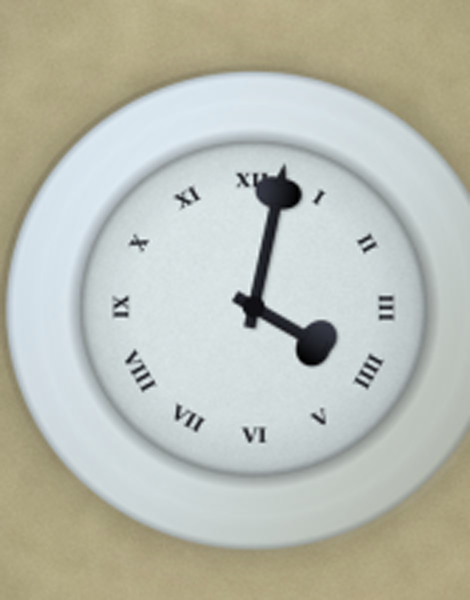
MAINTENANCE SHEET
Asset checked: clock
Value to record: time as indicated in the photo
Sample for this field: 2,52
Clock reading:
4,02
